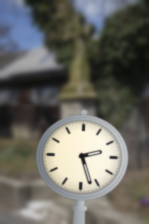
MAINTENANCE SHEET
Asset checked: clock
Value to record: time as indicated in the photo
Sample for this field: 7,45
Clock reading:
2,27
